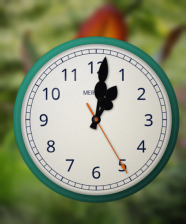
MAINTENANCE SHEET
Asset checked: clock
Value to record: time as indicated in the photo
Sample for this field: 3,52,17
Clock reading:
1,01,25
